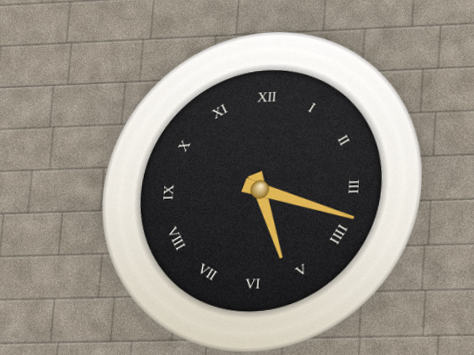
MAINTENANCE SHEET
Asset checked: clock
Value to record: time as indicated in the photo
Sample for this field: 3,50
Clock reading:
5,18
